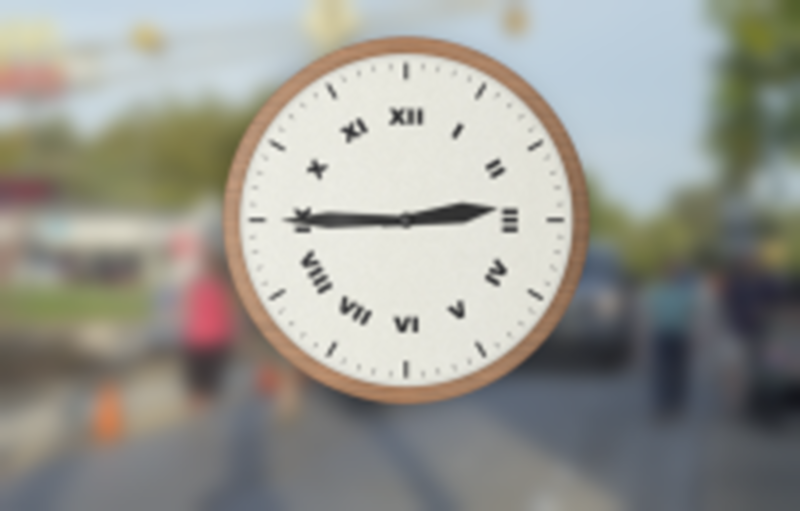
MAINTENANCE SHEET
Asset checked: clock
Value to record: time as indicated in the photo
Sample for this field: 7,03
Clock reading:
2,45
